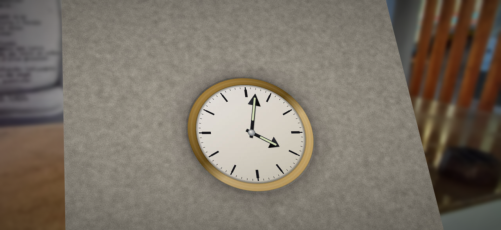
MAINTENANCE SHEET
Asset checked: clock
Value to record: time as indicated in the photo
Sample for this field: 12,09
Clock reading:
4,02
